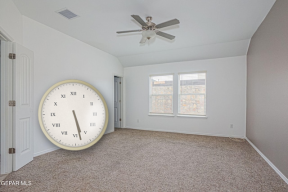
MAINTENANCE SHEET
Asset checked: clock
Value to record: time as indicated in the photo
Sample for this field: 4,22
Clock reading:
5,28
